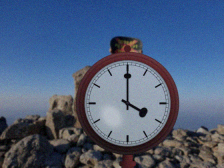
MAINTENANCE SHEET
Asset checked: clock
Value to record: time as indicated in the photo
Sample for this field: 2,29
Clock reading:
4,00
